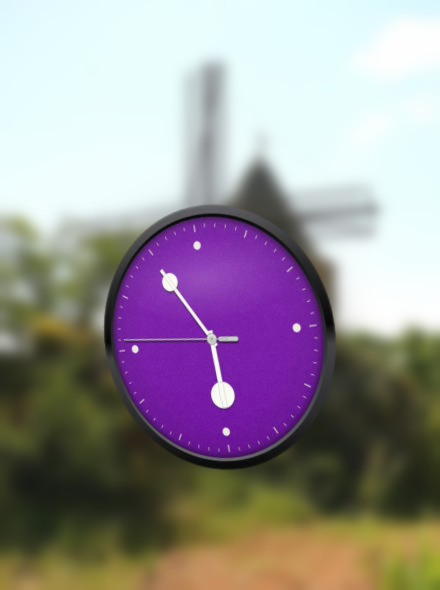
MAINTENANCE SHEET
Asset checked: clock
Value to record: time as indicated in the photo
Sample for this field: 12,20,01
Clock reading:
5,54,46
